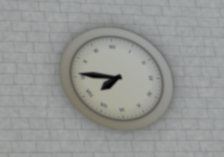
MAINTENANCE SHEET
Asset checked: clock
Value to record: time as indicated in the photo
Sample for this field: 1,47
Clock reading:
7,46
